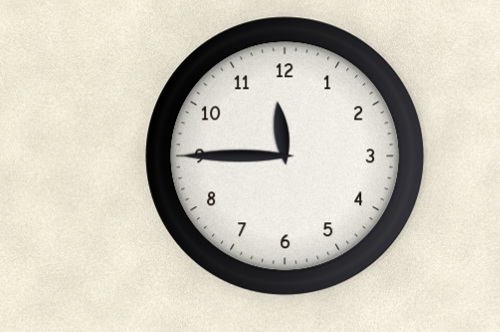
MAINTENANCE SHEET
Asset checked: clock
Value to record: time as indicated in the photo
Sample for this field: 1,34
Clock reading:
11,45
